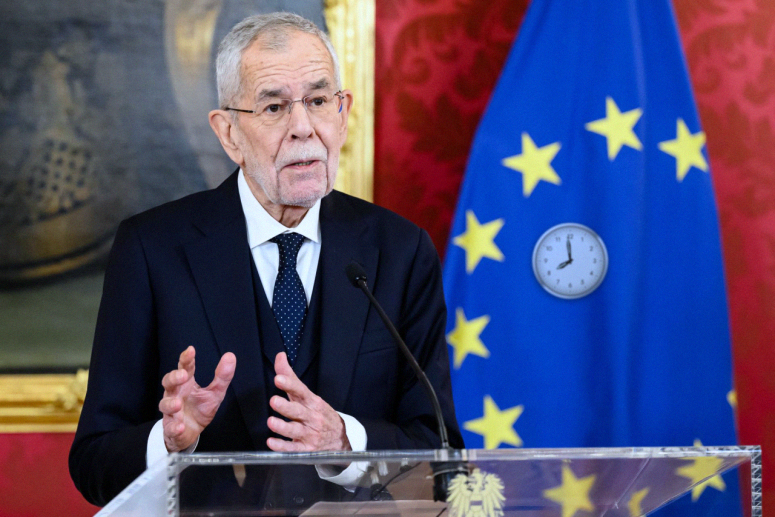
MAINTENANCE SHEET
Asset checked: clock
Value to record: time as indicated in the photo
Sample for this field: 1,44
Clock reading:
7,59
